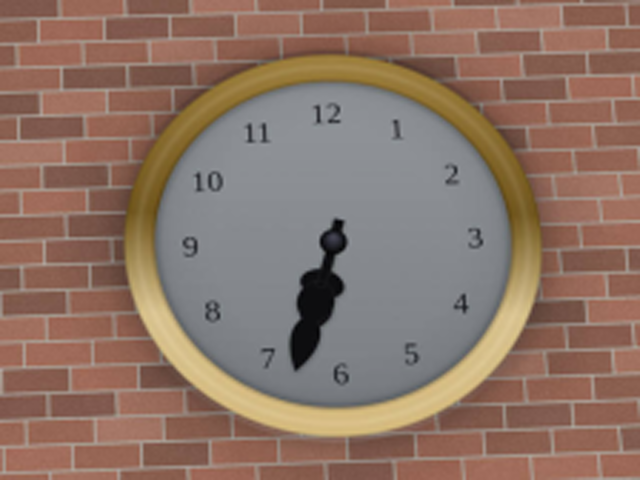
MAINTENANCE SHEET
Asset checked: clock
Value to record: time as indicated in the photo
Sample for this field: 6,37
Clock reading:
6,33
